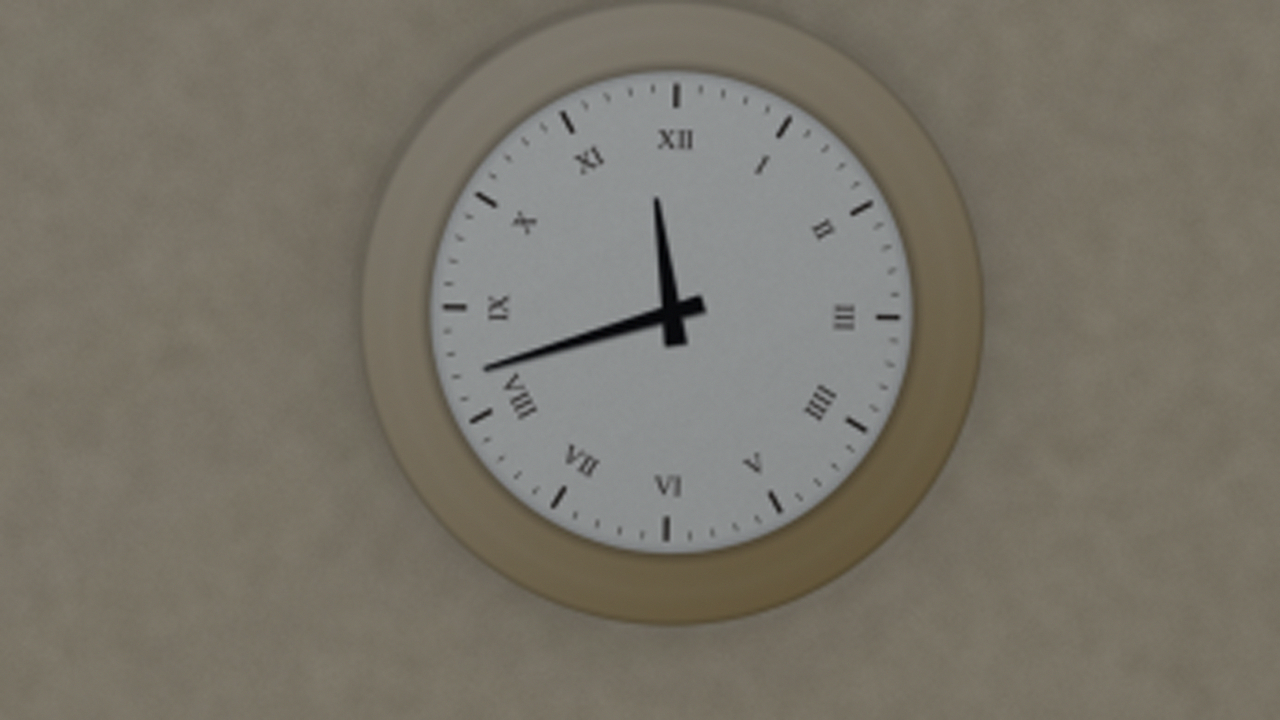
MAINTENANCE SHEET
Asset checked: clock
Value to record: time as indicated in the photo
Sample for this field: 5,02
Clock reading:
11,42
